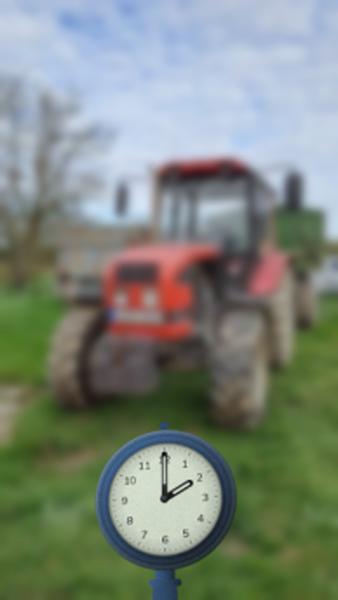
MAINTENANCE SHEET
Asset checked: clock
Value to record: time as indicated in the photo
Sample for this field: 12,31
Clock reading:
2,00
